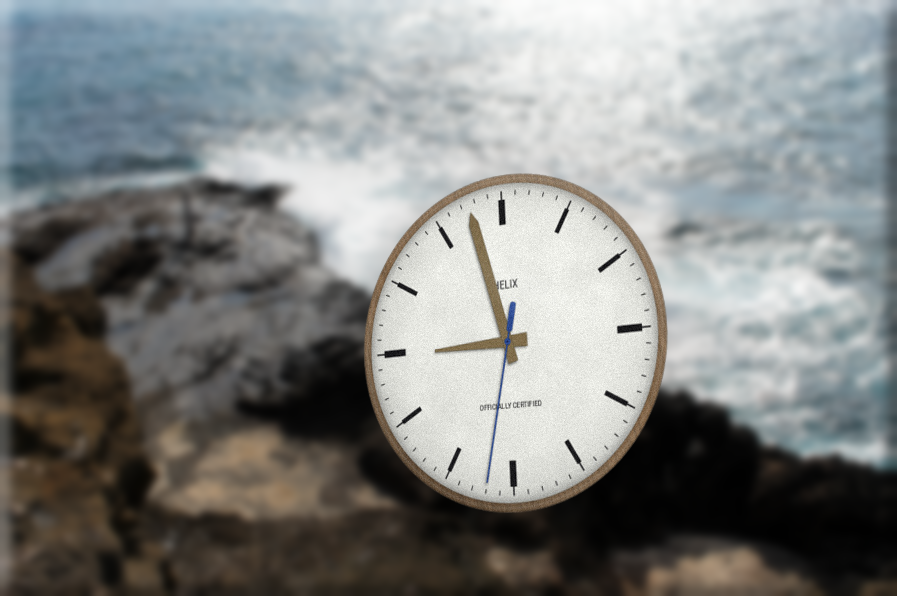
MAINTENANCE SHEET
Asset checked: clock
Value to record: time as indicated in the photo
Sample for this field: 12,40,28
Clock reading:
8,57,32
